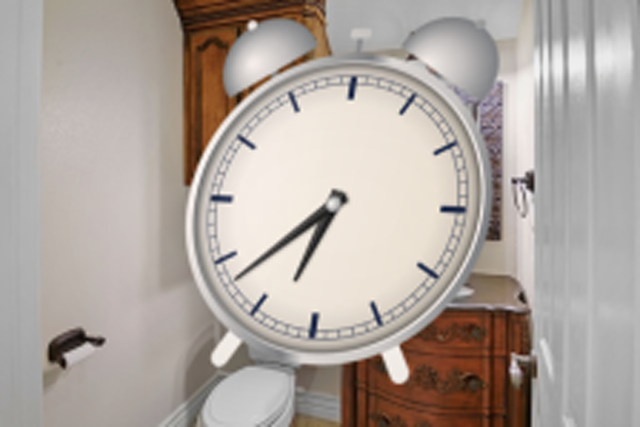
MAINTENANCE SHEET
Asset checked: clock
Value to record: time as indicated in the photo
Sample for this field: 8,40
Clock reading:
6,38
